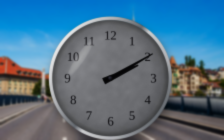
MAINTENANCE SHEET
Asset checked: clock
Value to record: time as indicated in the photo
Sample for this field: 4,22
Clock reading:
2,10
